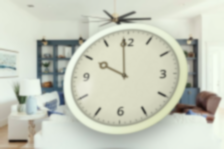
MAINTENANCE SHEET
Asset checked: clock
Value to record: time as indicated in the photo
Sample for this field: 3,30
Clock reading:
9,59
